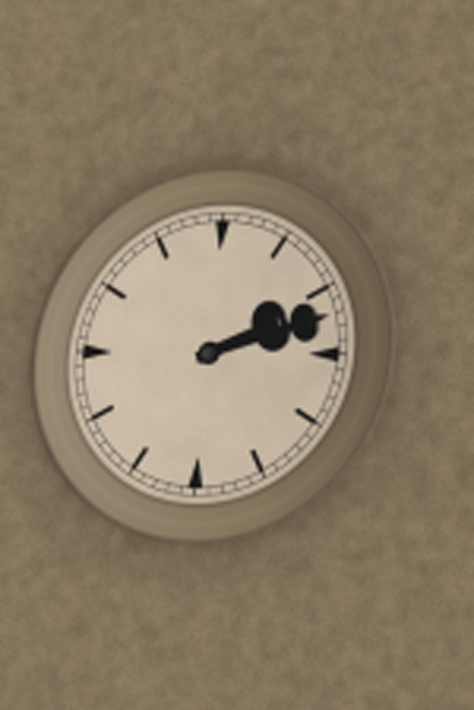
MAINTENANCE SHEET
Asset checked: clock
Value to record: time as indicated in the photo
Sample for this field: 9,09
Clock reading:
2,12
